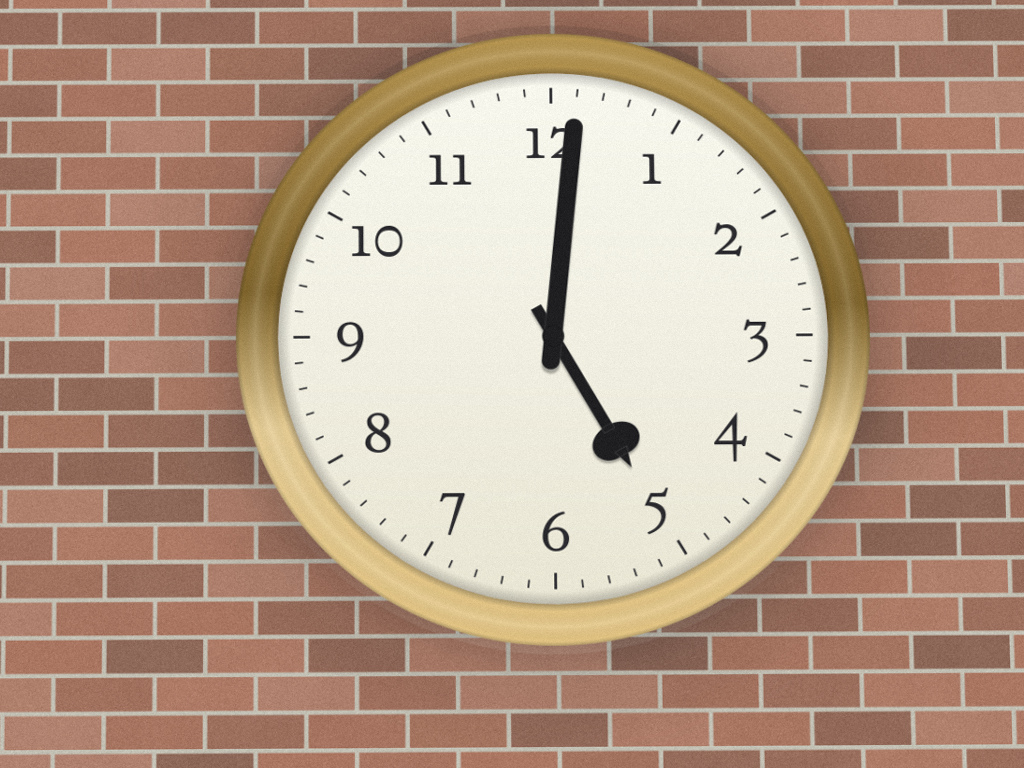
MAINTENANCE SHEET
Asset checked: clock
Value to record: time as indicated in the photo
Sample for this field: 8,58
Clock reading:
5,01
